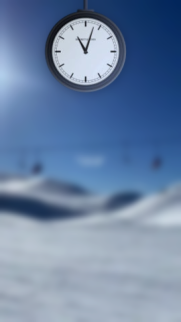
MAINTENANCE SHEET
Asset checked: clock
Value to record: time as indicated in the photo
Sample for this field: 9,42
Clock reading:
11,03
